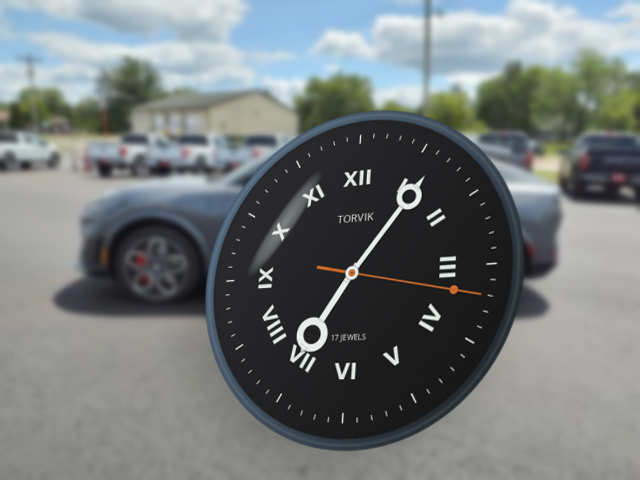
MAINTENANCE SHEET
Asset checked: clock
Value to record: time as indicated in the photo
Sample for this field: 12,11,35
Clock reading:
7,06,17
